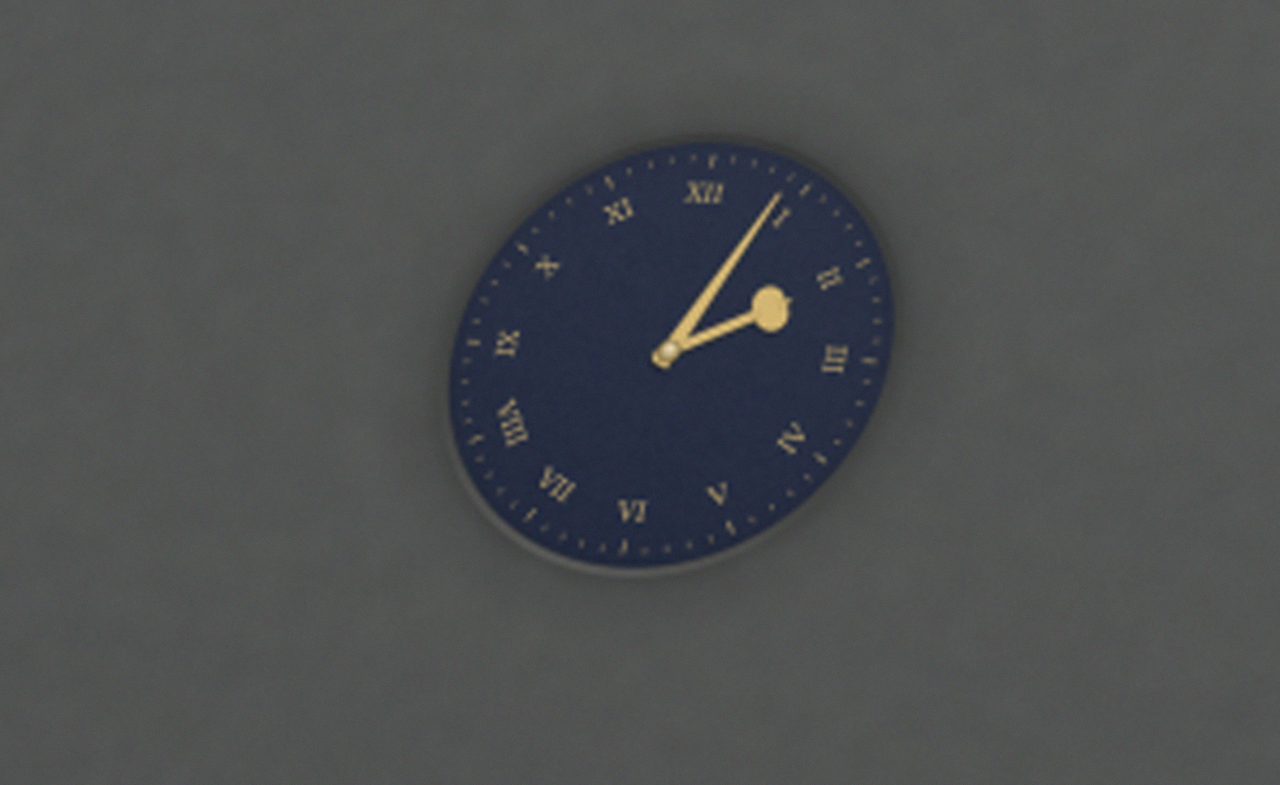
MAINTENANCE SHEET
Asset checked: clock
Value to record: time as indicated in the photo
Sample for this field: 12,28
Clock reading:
2,04
